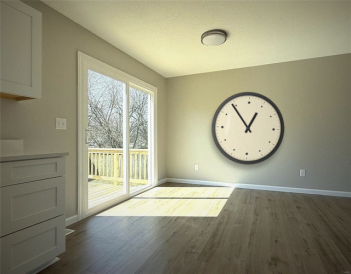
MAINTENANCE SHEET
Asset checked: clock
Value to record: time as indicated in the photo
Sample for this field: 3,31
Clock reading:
12,54
